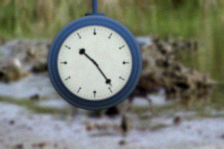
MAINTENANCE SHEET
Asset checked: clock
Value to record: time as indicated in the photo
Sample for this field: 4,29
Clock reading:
10,24
